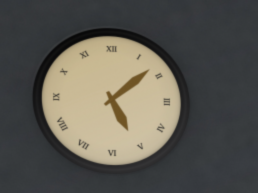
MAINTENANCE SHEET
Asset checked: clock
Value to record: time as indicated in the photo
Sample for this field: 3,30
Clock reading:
5,08
